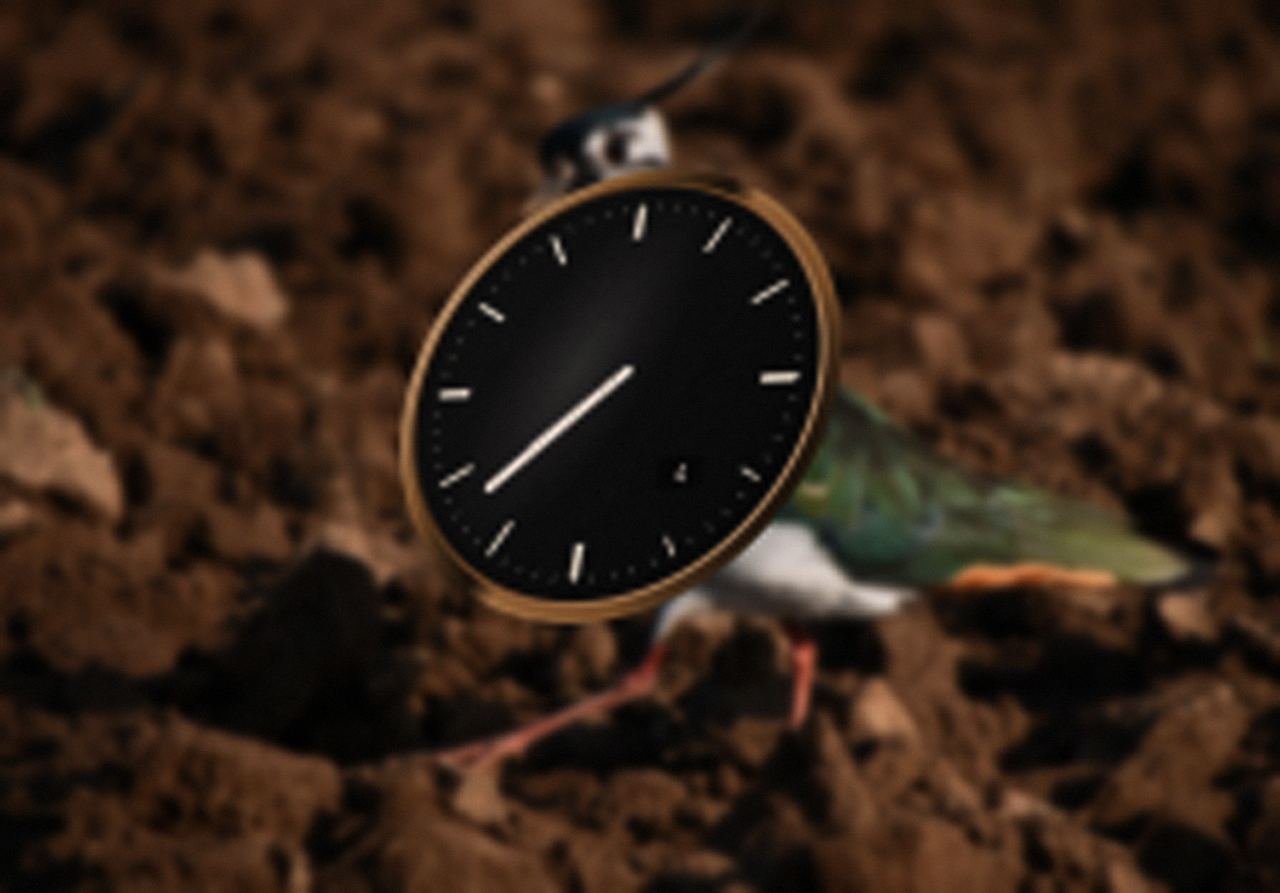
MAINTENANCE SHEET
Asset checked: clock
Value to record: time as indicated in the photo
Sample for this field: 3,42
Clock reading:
7,38
